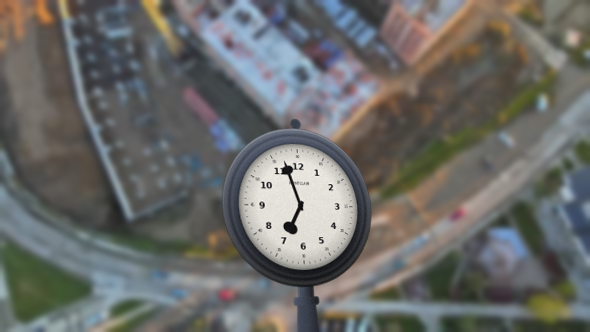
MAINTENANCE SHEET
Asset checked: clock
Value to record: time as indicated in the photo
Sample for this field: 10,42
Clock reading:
6,57
